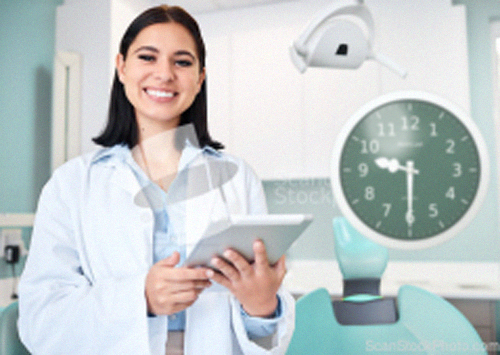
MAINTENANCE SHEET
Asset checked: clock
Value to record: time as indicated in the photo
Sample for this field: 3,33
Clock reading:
9,30
